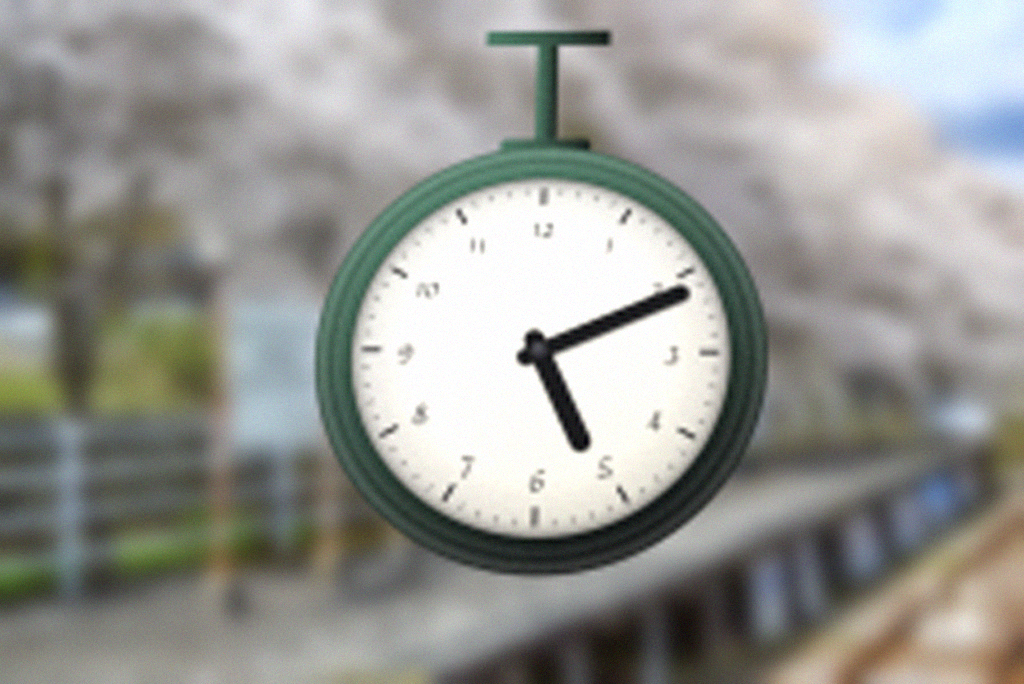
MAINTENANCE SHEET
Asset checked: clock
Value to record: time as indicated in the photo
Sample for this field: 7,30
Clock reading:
5,11
